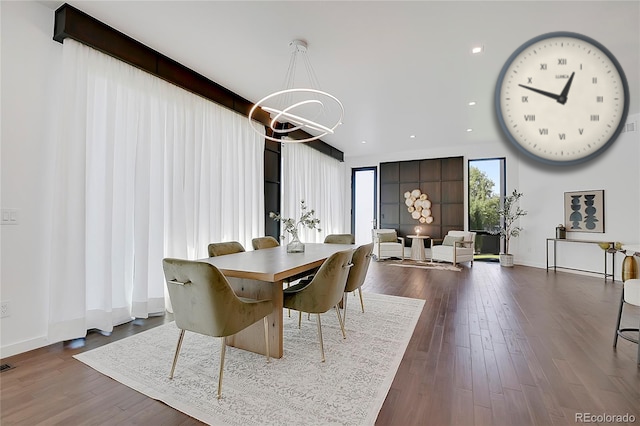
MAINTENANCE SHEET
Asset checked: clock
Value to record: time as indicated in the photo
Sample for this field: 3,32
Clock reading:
12,48
